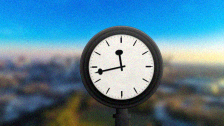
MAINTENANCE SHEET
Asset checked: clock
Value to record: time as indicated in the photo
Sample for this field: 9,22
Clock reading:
11,43
